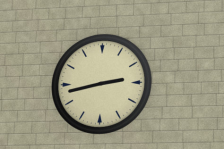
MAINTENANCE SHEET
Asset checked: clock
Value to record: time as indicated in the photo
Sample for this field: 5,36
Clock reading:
2,43
